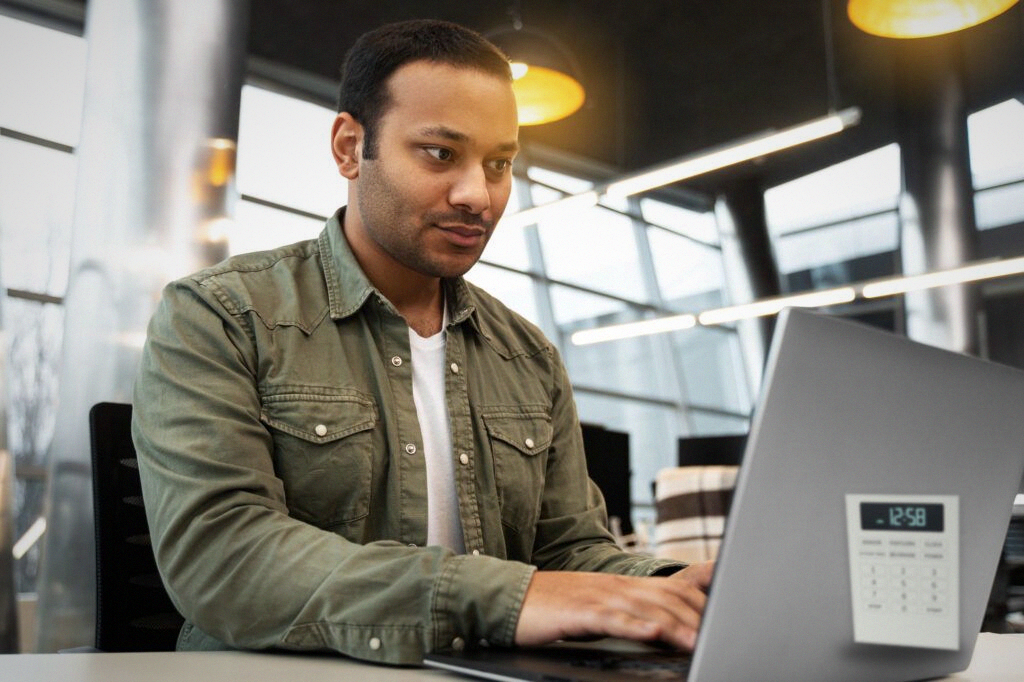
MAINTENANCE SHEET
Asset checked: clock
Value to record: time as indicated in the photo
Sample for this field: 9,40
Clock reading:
12,58
